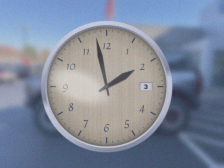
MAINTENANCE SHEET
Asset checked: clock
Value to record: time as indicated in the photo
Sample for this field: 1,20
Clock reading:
1,58
